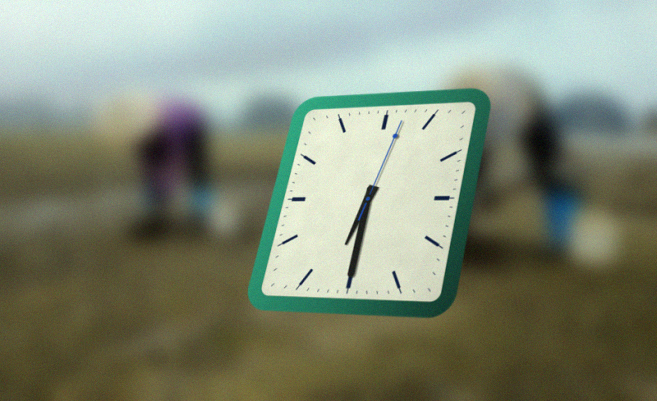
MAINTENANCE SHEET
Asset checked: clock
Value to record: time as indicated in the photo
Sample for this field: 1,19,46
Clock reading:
6,30,02
